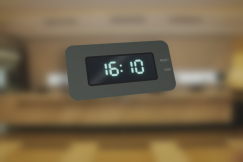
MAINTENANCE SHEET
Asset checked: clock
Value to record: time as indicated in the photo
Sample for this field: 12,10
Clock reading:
16,10
